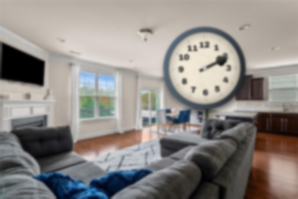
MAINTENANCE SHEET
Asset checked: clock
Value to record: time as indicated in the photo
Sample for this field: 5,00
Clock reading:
2,11
